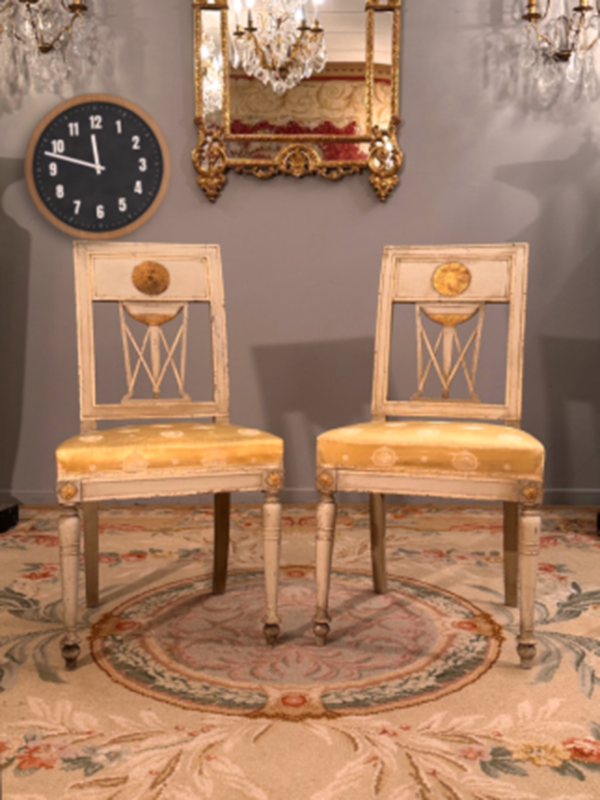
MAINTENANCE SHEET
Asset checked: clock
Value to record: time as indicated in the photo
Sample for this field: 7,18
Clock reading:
11,48
